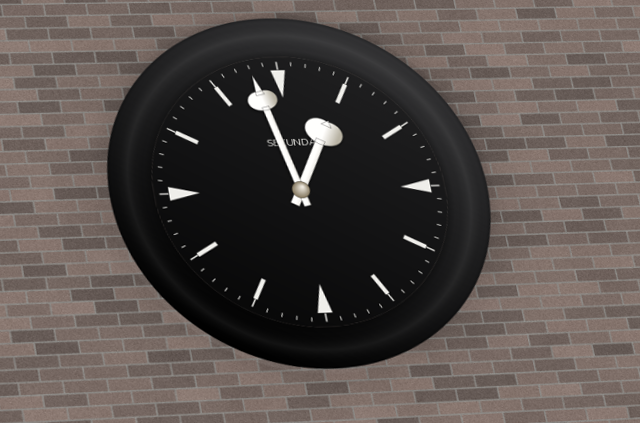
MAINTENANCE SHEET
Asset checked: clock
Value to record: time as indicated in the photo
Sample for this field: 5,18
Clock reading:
12,58
